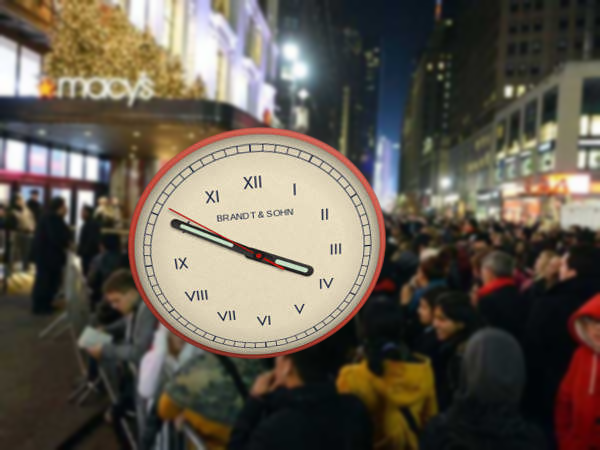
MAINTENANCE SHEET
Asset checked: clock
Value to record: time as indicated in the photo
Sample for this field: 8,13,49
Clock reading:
3,49,51
